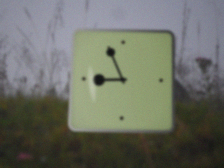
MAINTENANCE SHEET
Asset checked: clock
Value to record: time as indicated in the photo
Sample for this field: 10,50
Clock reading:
8,56
